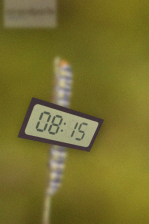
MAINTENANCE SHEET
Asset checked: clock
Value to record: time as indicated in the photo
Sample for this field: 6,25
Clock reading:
8,15
